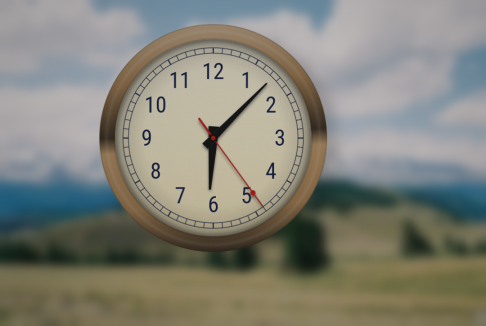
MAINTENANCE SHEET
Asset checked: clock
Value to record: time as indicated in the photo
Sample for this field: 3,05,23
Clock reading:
6,07,24
